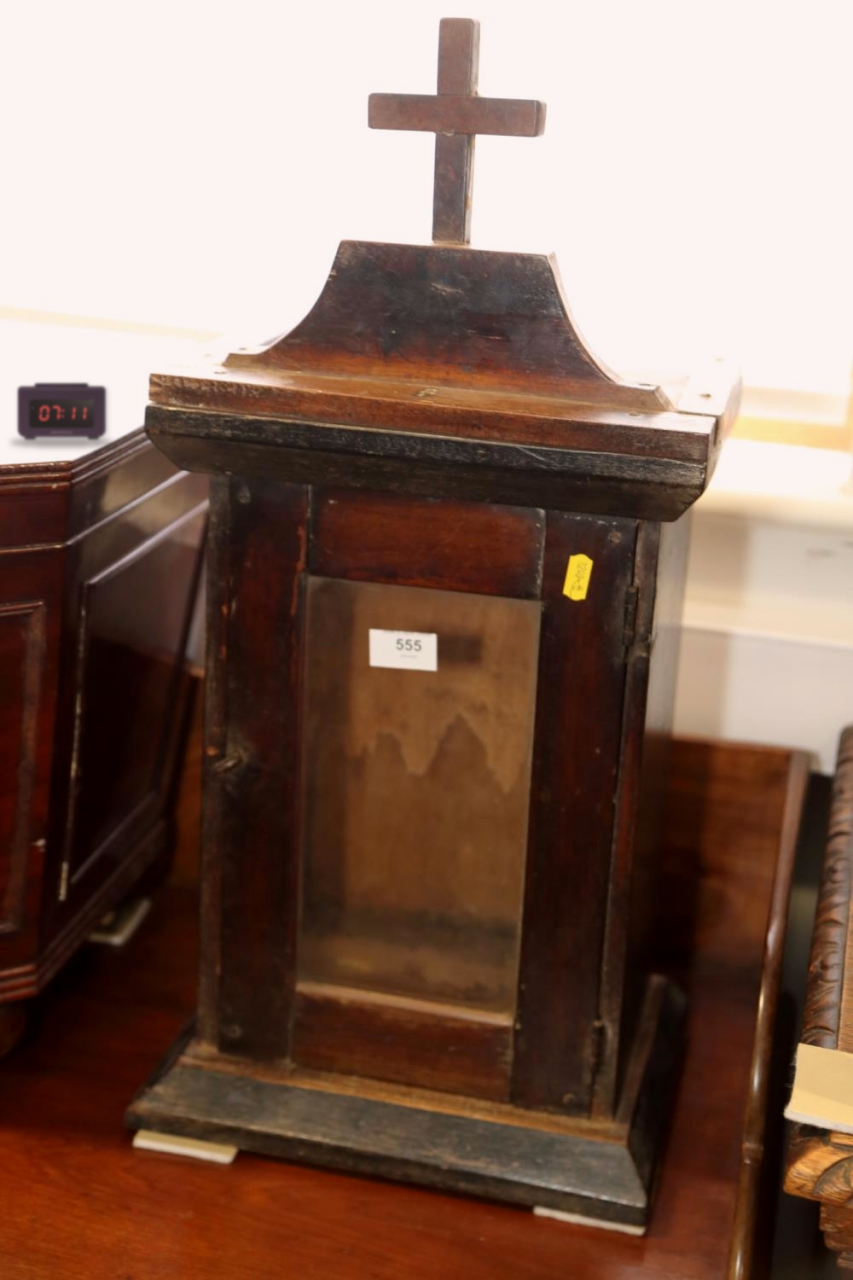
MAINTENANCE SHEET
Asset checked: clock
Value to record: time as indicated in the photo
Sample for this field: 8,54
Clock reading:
7,11
